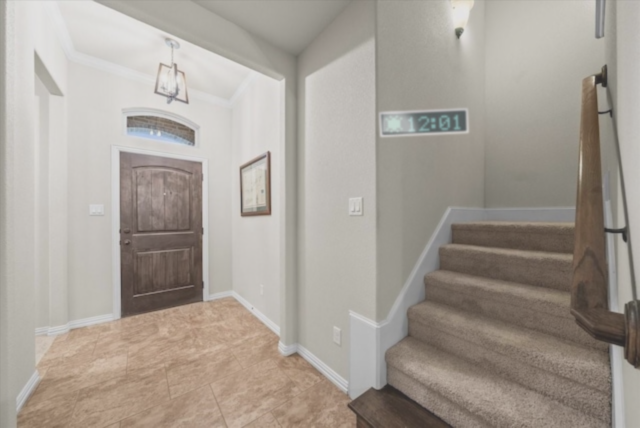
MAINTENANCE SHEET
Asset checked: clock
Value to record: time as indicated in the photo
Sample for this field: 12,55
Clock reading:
12,01
